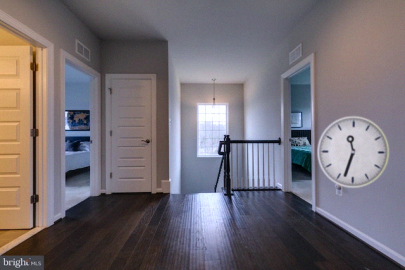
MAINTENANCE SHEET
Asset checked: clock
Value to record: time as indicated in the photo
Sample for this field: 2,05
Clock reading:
11,33
